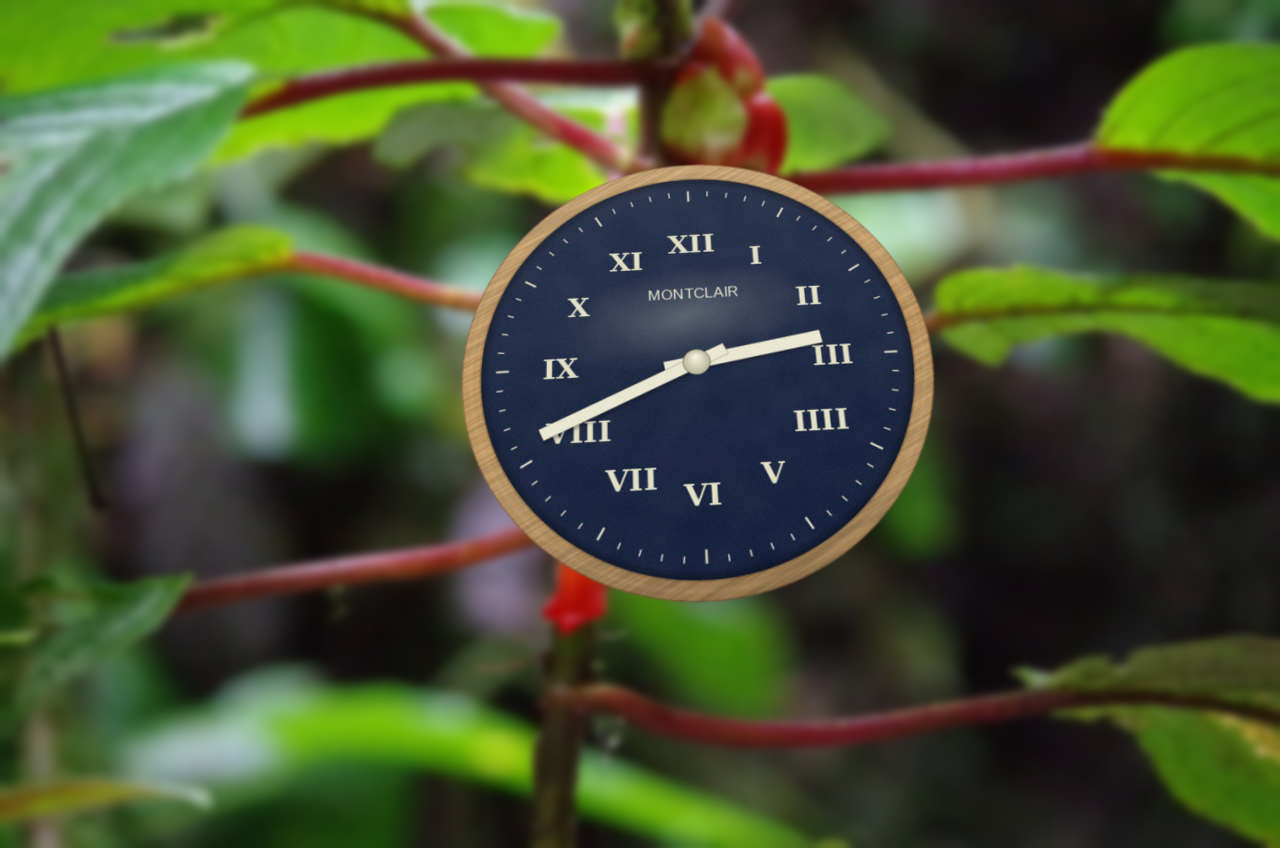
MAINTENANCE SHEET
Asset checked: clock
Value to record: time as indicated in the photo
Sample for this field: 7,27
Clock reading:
2,41
